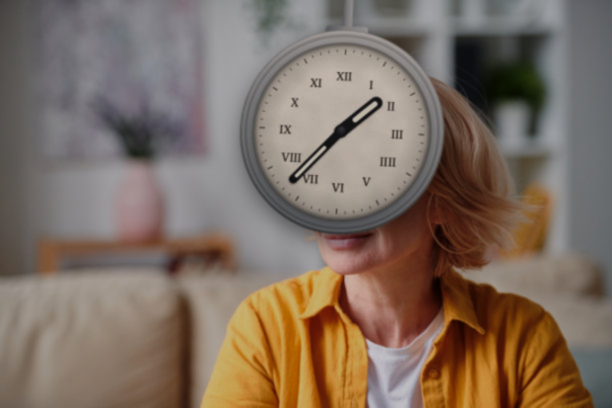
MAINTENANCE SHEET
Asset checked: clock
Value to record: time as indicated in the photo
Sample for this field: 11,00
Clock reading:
1,37
